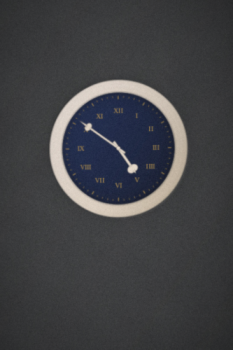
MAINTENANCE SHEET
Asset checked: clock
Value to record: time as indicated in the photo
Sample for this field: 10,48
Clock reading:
4,51
